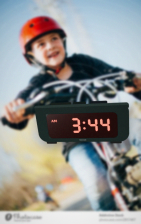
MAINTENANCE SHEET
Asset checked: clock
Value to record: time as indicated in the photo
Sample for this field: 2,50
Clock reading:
3,44
